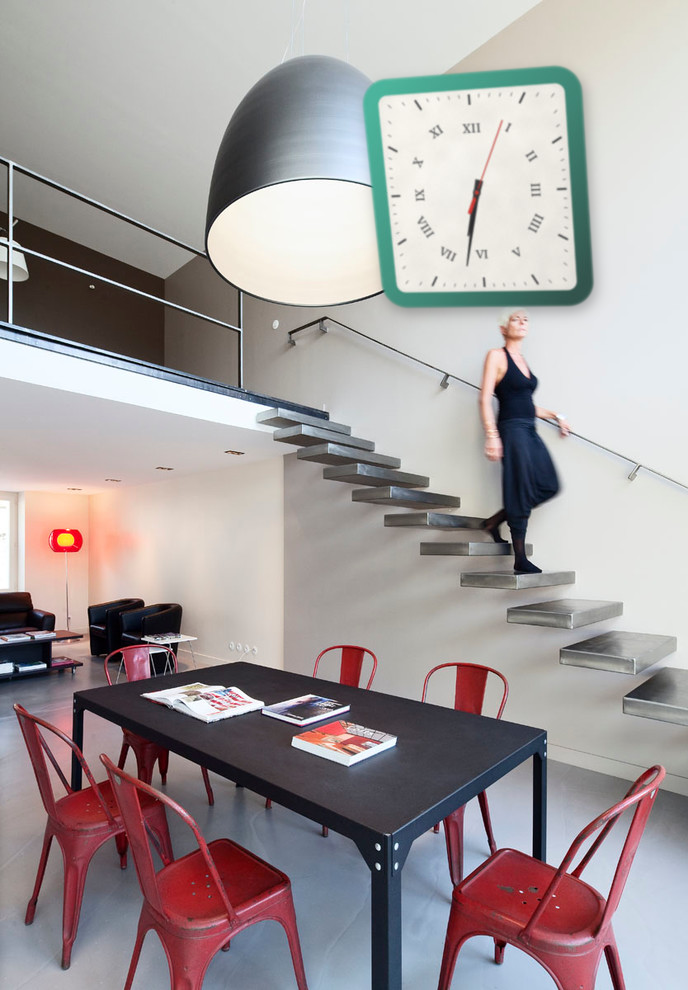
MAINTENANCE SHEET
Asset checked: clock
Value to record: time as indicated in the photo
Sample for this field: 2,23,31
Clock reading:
6,32,04
